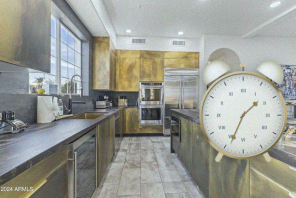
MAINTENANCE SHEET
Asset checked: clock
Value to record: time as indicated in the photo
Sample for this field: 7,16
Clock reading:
1,34
